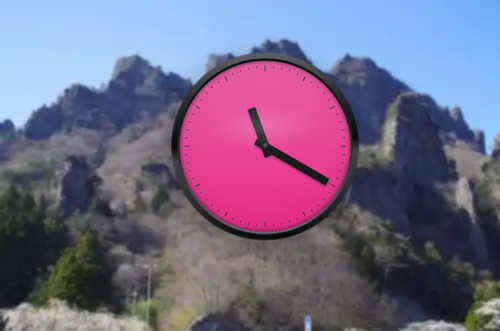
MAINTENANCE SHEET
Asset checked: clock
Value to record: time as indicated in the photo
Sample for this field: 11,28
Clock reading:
11,20
